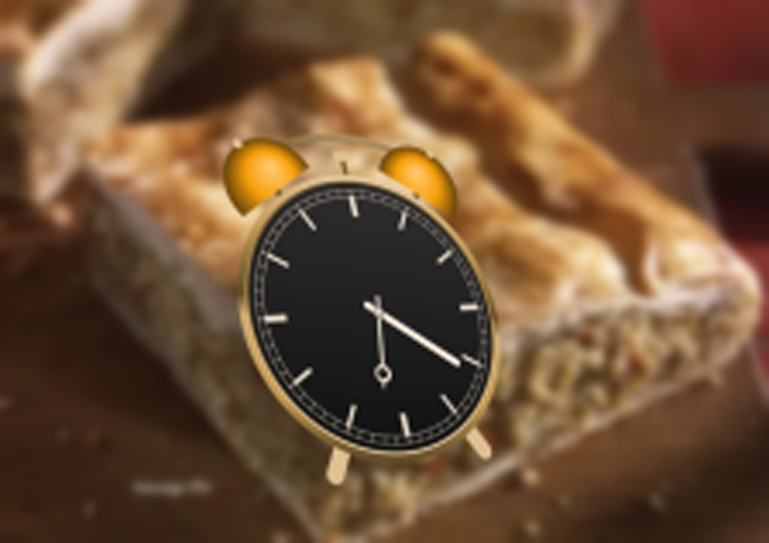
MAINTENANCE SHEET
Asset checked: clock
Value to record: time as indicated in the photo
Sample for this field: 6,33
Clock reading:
6,21
